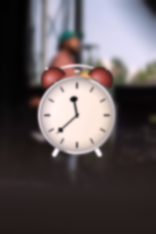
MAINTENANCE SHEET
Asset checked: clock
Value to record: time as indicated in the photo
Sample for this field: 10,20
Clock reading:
11,38
